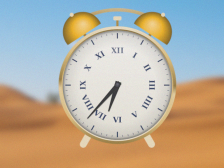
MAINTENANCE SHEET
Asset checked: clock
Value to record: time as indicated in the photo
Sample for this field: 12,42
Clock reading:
6,37
